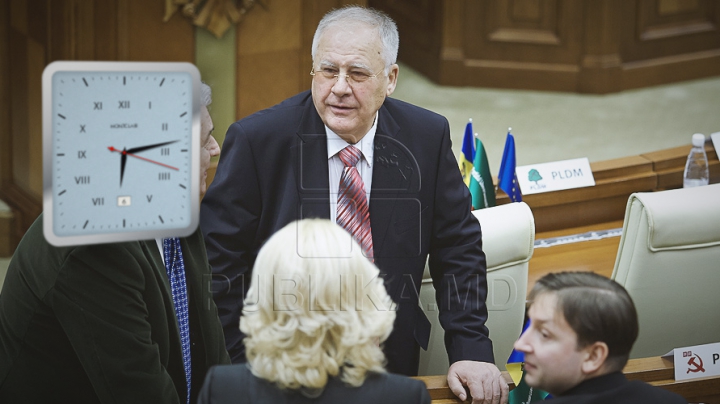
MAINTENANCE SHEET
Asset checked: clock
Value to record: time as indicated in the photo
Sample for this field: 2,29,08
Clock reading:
6,13,18
